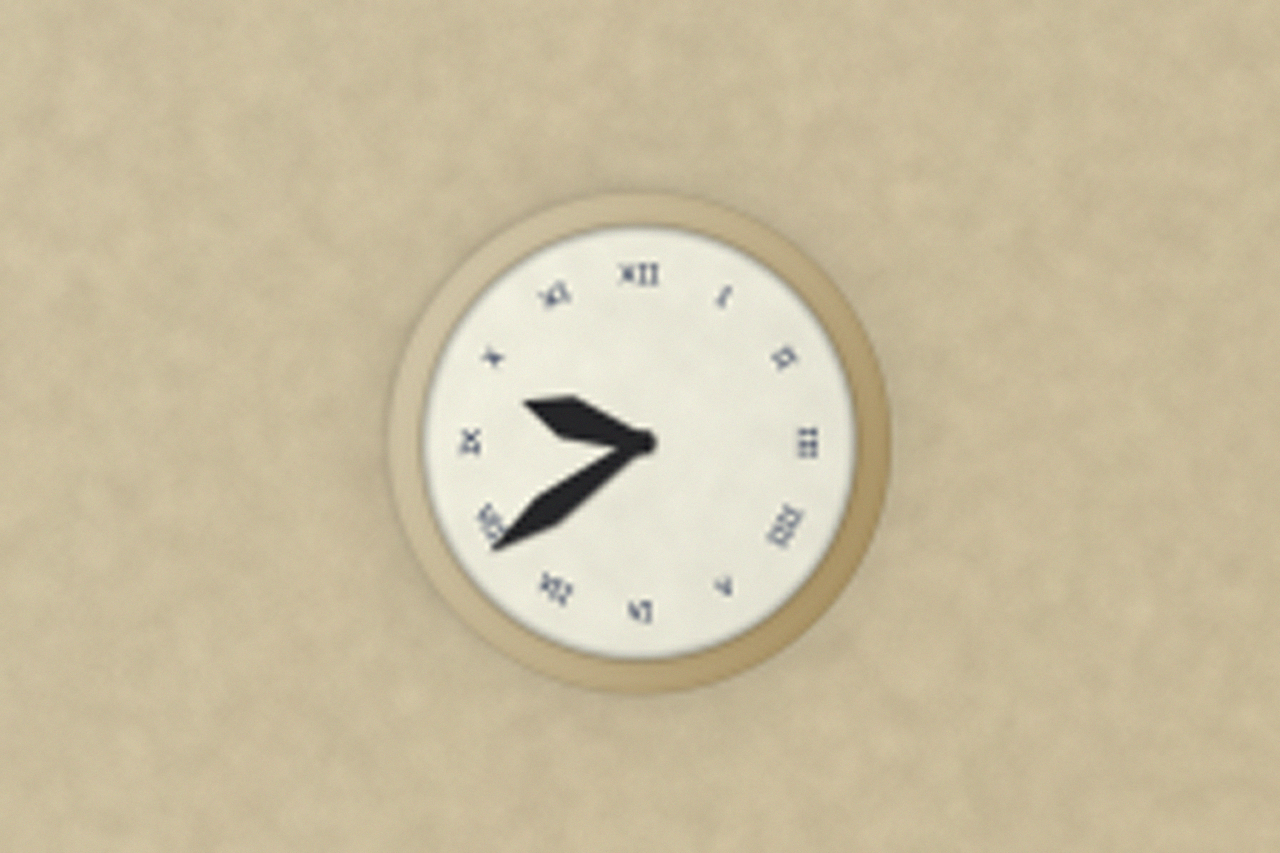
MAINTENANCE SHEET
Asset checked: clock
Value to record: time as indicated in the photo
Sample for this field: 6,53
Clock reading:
9,39
